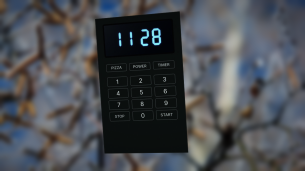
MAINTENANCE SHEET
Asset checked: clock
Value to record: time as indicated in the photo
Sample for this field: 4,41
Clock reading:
11,28
